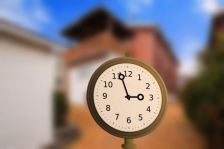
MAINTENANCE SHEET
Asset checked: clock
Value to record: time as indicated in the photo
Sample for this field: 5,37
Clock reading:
2,57
